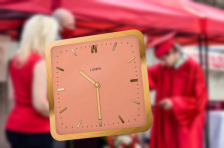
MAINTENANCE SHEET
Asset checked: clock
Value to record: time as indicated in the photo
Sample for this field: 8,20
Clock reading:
10,30
